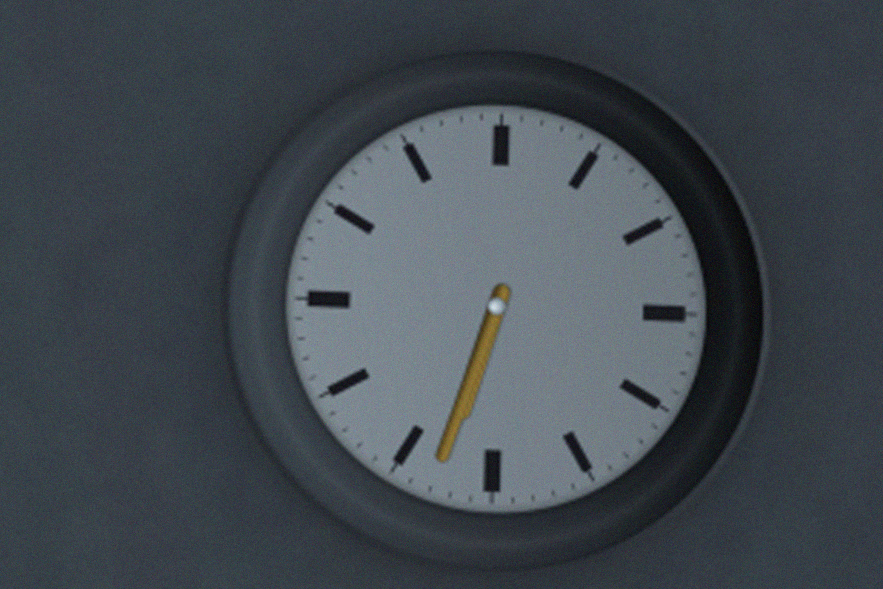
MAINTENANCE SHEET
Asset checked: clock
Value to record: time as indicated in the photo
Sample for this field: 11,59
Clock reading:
6,33
